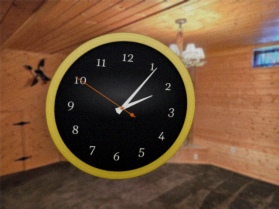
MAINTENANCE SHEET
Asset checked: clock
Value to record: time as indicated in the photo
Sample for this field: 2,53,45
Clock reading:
2,05,50
